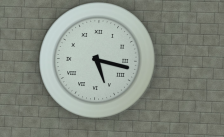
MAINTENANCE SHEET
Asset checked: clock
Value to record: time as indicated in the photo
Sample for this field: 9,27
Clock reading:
5,17
